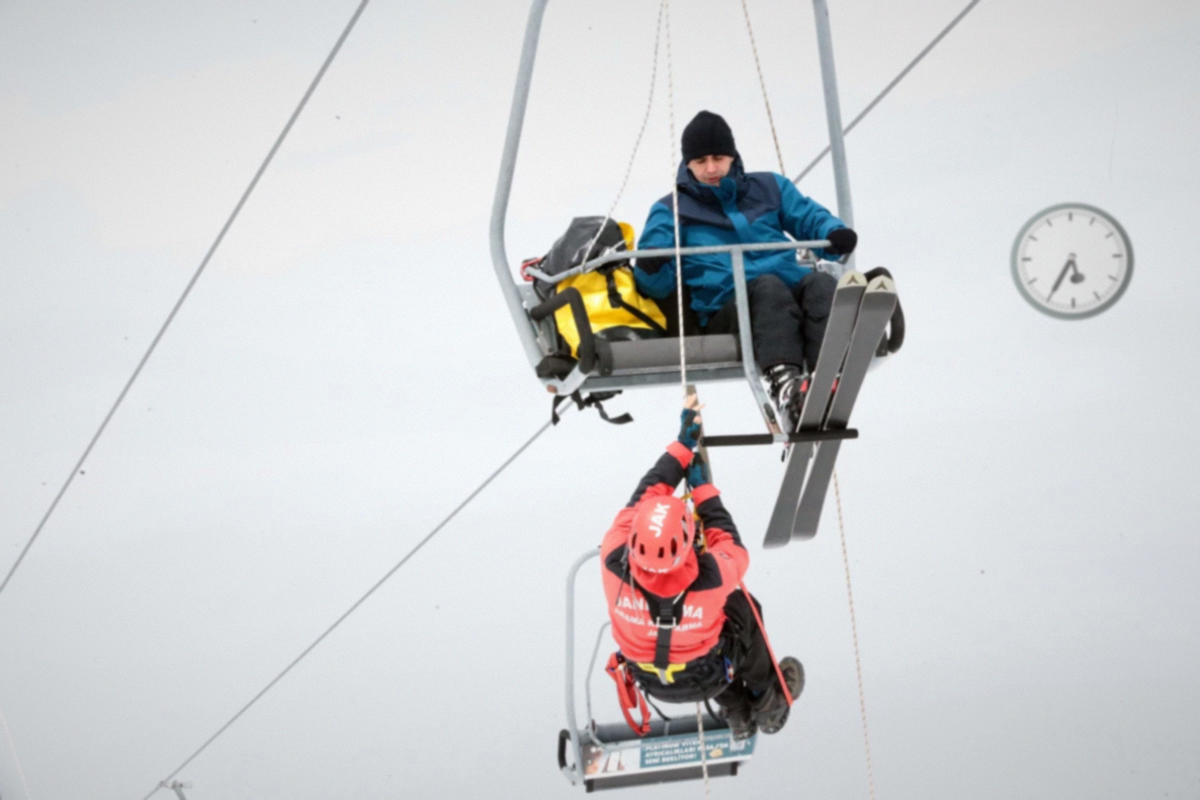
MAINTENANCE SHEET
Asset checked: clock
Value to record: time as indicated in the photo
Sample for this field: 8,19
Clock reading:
5,35
